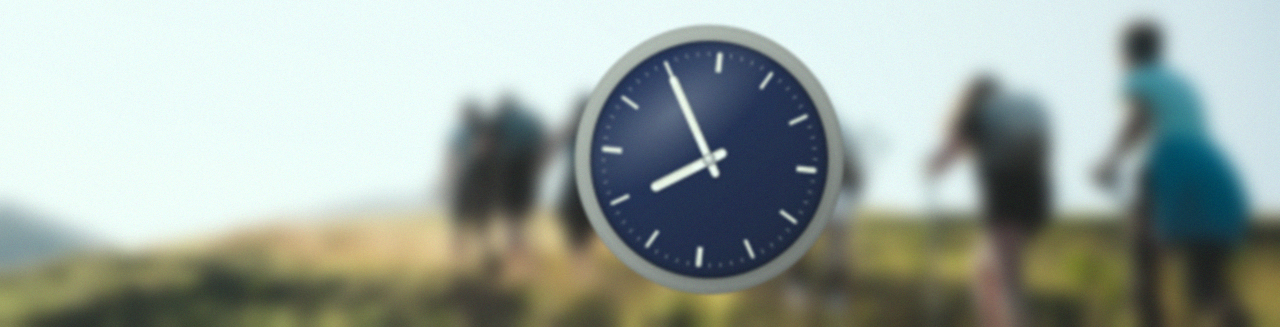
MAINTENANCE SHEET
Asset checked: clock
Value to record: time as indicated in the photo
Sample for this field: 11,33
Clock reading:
7,55
